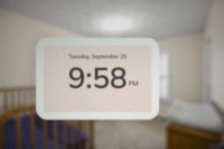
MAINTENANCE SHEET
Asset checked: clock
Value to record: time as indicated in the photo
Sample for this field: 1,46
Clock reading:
9,58
